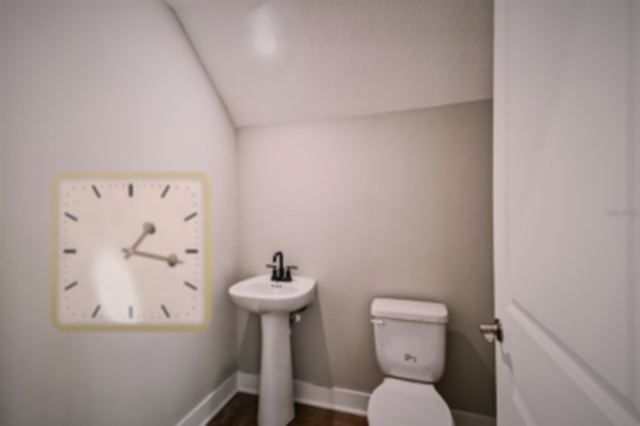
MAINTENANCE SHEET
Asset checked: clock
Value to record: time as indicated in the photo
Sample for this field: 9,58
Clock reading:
1,17
